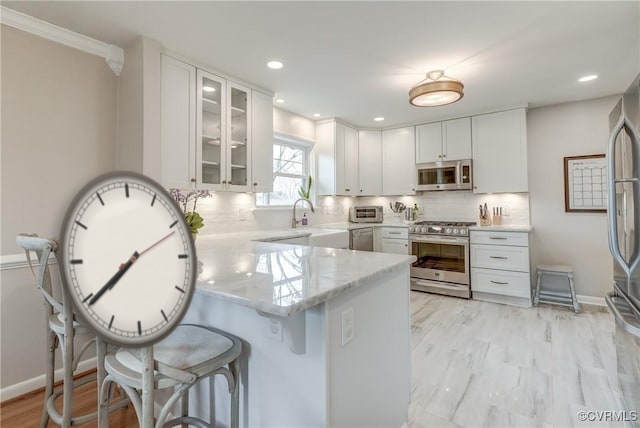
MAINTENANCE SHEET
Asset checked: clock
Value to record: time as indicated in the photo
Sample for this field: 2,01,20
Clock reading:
7,39,11
